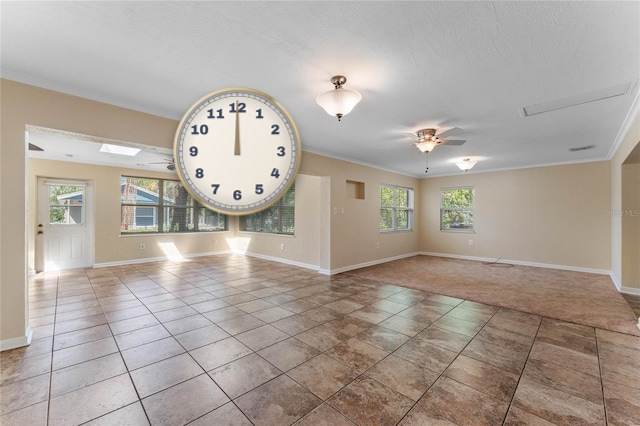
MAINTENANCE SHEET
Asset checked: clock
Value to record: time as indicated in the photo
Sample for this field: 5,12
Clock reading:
12,00
